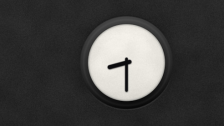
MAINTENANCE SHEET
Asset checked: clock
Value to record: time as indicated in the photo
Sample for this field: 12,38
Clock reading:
8,30
